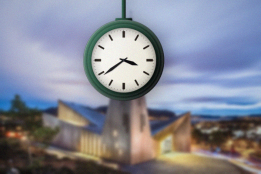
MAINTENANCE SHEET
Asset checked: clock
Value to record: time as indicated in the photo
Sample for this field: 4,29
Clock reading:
3,39
